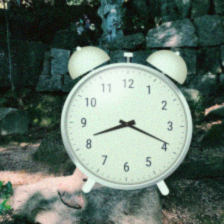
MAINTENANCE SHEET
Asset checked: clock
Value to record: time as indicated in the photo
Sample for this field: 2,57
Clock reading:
8,19
